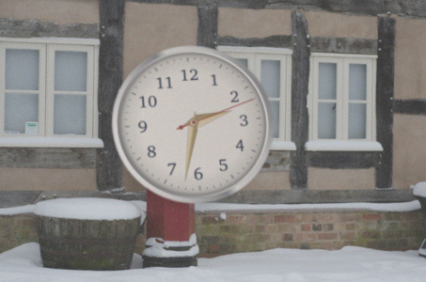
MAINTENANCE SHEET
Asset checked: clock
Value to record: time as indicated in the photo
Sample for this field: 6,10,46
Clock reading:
2,32,12
